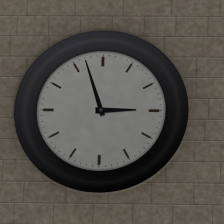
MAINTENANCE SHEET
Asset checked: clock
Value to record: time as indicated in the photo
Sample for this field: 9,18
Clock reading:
2,57
